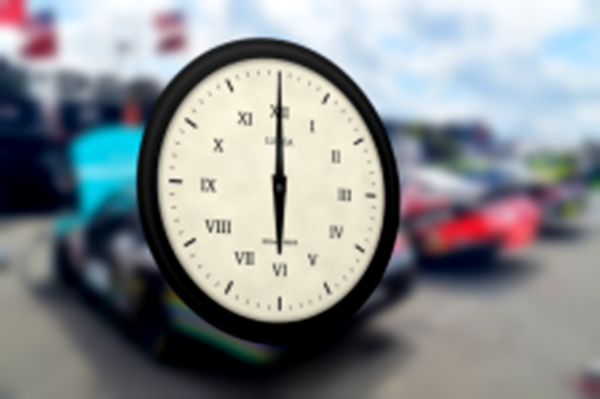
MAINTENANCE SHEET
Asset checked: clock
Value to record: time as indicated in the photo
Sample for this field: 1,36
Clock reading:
6,00
